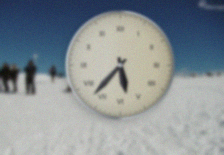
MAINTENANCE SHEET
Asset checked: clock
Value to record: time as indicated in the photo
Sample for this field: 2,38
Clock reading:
5,37
